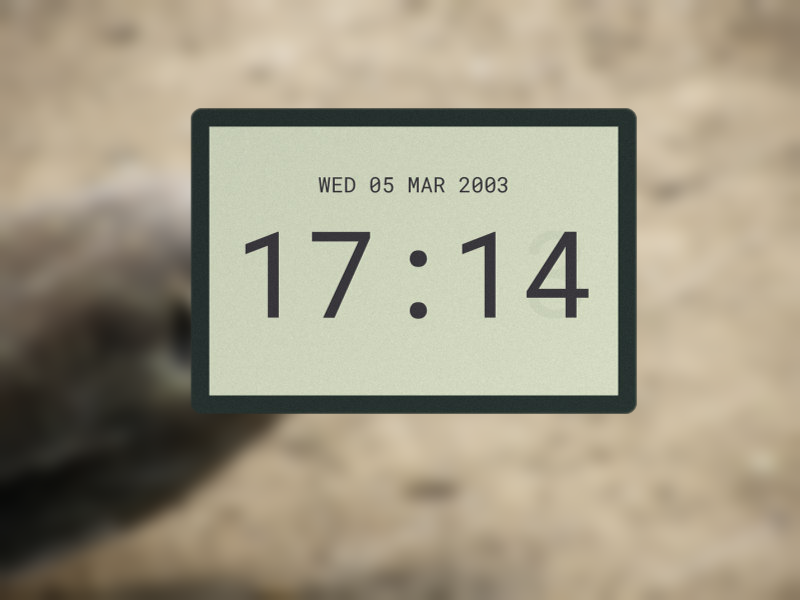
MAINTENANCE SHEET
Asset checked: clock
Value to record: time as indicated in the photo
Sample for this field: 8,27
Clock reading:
17,14
